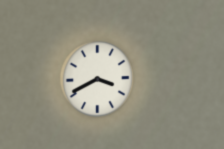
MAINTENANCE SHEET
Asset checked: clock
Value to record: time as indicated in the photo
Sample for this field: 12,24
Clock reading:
3,41
